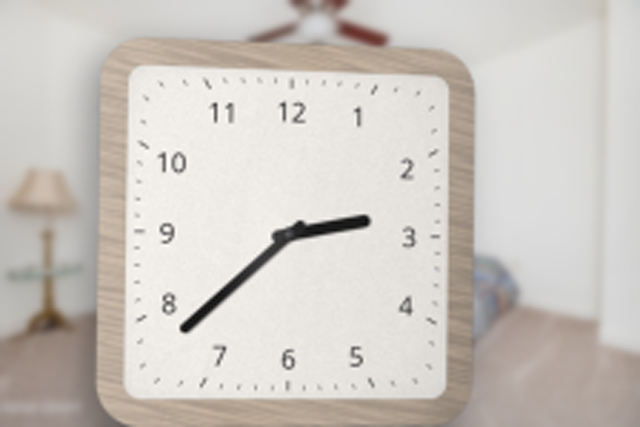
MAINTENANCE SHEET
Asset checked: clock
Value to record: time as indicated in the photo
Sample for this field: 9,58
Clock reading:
2,38
